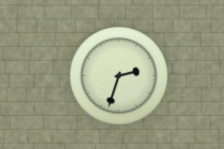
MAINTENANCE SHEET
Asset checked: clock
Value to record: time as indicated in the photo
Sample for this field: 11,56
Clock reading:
2,33
